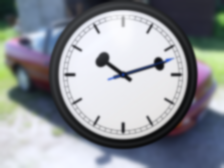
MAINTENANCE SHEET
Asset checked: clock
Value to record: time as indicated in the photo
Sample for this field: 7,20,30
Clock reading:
10,12,12
